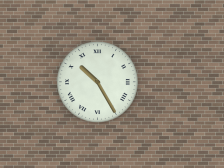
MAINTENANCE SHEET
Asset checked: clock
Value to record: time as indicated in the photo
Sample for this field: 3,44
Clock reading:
10,25
